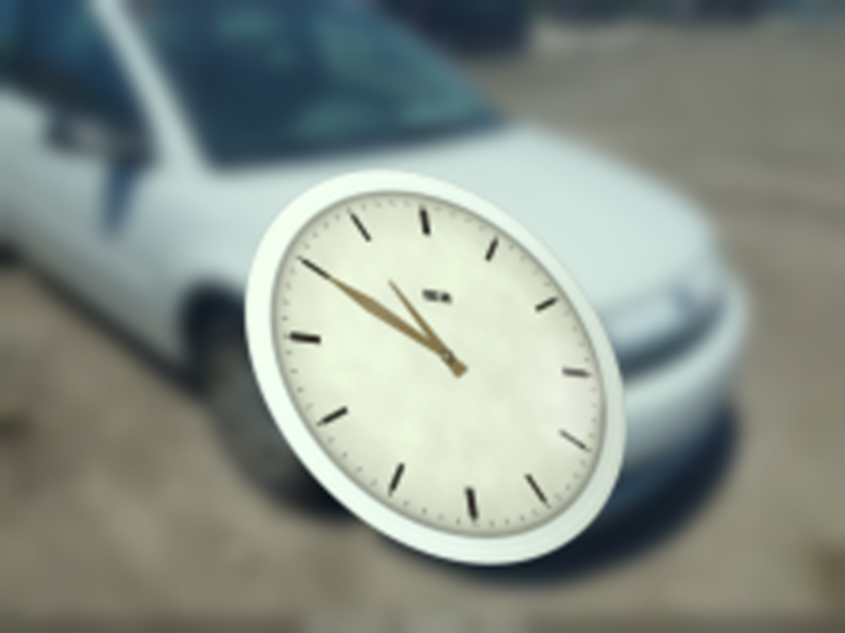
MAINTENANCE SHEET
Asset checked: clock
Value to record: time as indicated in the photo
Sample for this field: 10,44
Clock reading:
10,50
